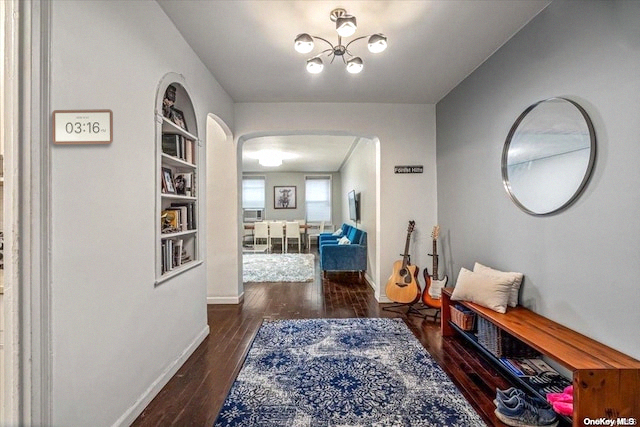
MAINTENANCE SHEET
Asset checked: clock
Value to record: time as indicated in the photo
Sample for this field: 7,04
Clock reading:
3,16
